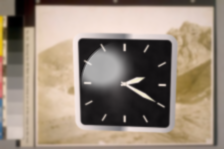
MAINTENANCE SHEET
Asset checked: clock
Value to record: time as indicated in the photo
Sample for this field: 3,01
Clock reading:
2,20
